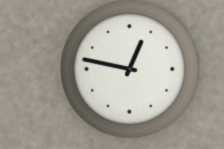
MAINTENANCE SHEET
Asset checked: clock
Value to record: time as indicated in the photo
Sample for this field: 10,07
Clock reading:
12,47
